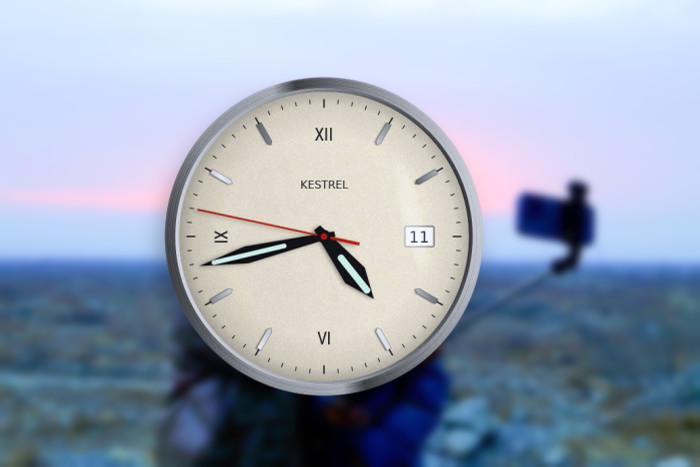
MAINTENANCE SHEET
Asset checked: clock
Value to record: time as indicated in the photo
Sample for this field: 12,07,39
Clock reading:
4,42,47
